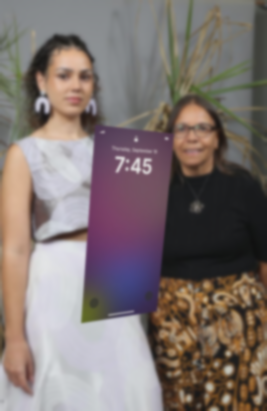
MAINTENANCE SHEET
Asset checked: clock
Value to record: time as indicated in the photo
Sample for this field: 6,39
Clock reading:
7,45
